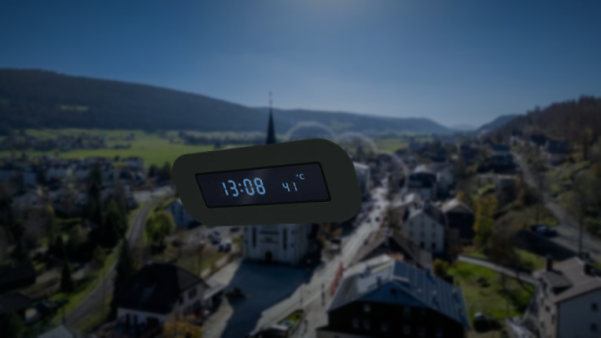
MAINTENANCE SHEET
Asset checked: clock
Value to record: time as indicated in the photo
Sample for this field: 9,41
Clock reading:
13,08
